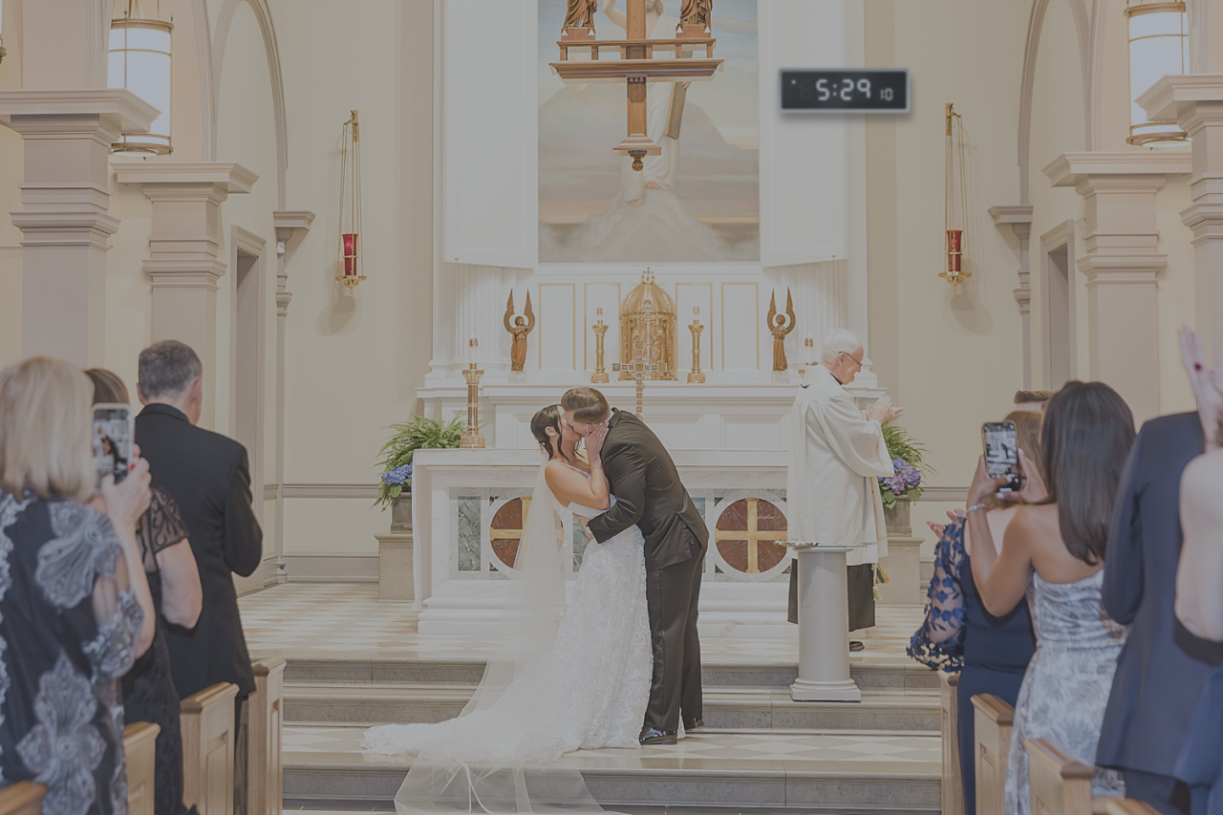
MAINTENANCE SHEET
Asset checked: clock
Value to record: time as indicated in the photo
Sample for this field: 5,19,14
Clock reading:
5,29,10
